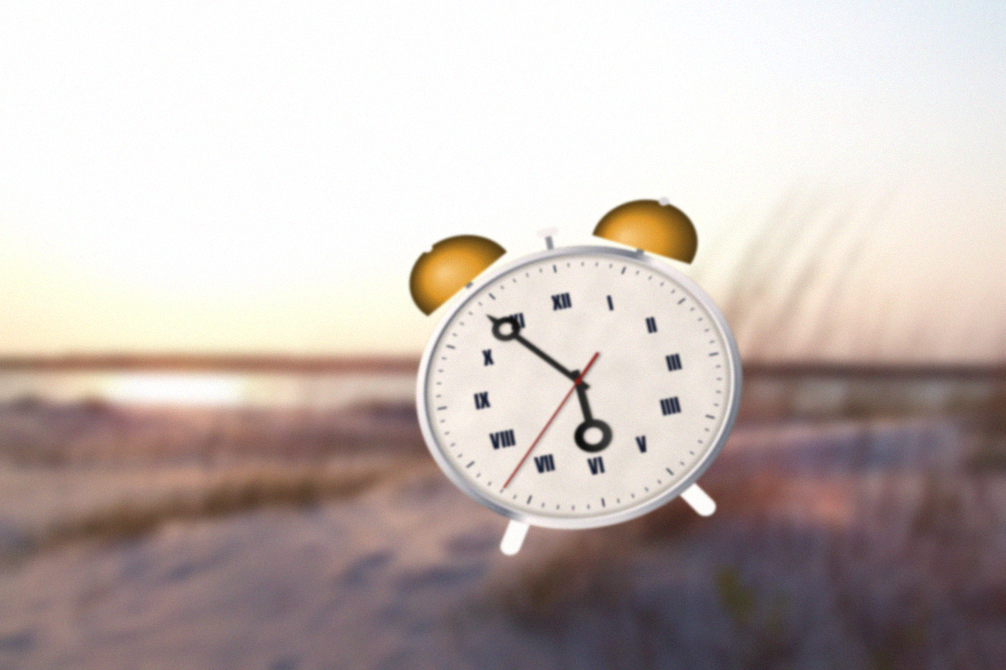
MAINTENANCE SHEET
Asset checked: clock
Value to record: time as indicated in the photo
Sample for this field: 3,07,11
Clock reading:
5,53,37
